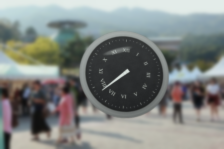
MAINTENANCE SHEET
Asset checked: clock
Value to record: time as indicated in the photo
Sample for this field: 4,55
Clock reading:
7,38
